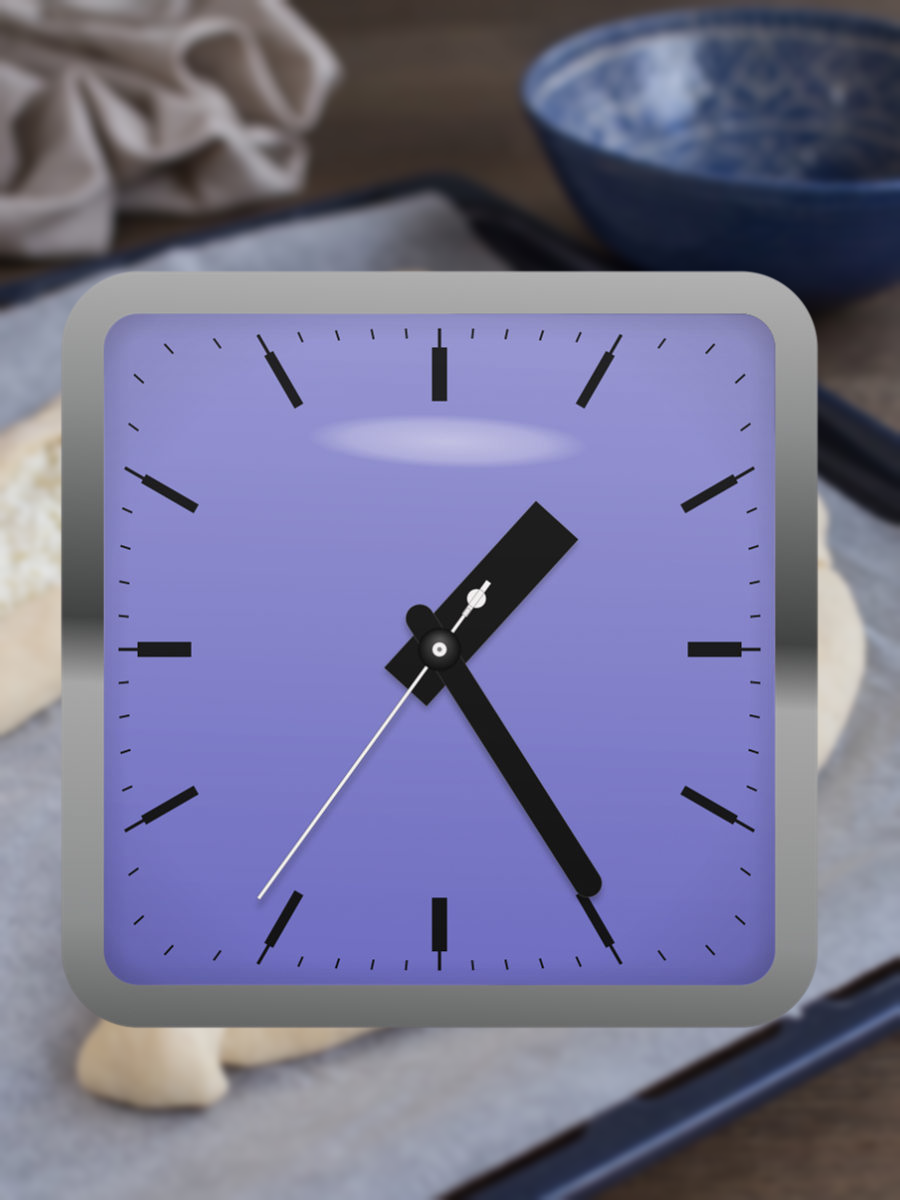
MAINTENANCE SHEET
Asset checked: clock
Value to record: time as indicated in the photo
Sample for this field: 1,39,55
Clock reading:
1,24,36
